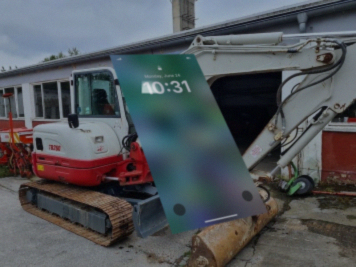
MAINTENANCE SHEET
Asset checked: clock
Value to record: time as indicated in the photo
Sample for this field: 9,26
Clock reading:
10,31
